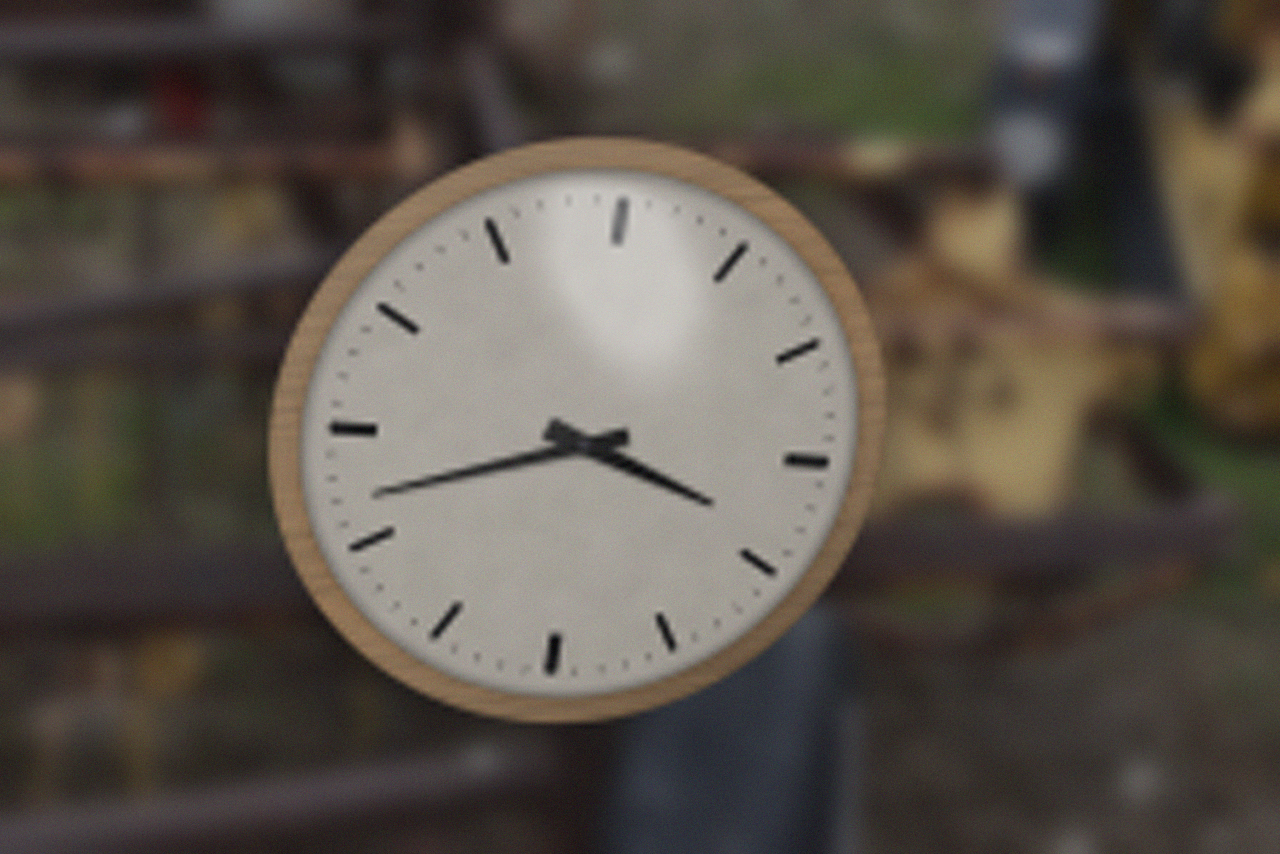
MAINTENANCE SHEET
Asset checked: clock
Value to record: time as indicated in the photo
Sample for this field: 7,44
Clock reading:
3,42
